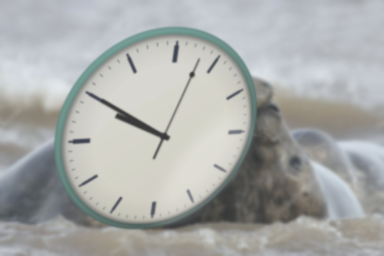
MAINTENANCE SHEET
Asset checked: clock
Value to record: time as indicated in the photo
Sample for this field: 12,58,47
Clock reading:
9,50,03
